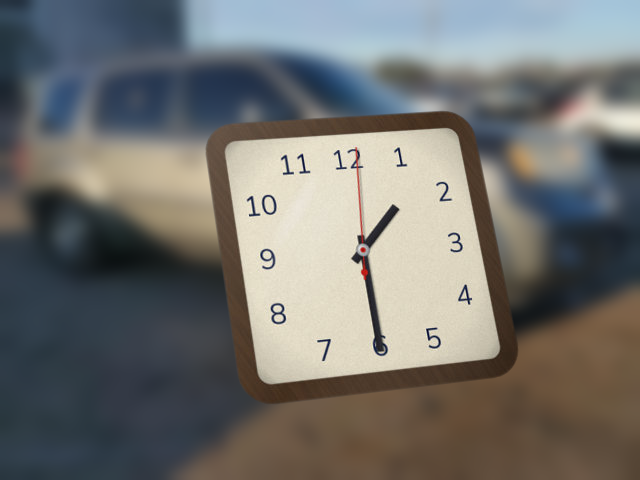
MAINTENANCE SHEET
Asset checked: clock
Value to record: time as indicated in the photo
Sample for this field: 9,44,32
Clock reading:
1,30,01
